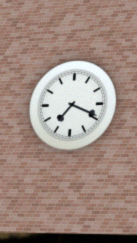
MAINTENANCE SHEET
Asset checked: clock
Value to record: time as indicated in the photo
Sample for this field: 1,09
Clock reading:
7,19
